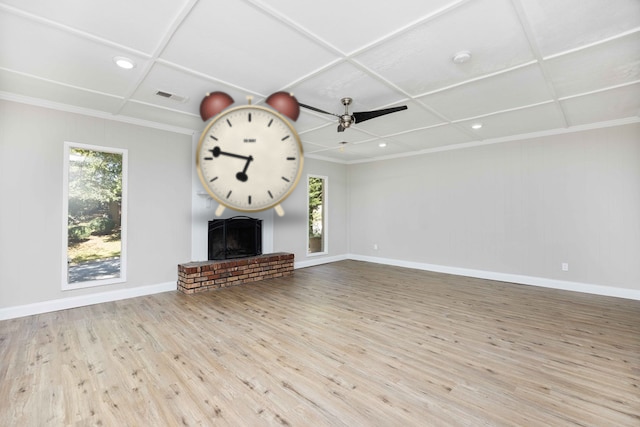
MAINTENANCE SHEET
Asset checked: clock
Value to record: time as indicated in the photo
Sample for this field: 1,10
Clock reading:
6,47
